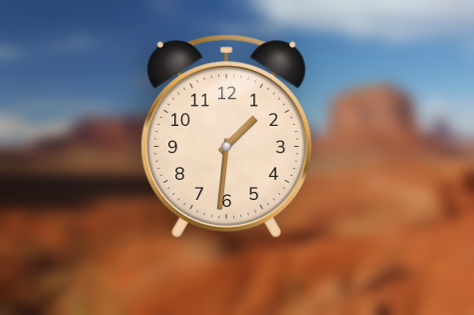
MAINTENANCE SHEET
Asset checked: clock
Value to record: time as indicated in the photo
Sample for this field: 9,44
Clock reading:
1,31
